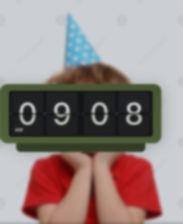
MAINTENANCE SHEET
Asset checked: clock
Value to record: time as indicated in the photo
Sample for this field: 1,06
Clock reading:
9,08
